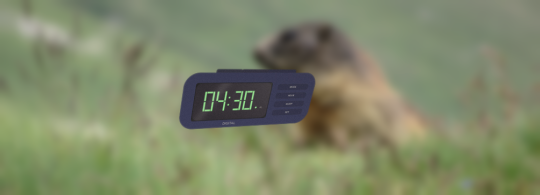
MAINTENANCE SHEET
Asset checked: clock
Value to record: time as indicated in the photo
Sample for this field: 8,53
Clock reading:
4,30
